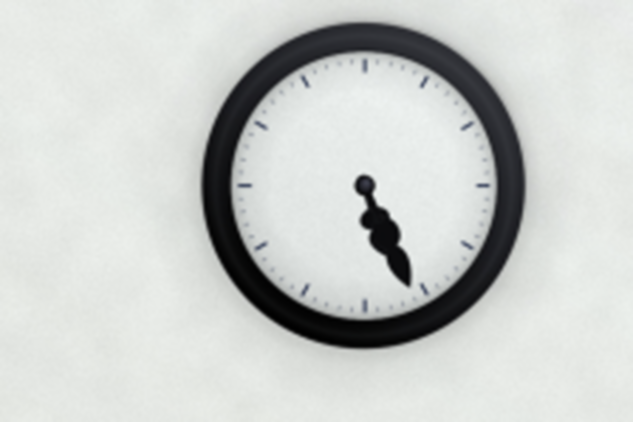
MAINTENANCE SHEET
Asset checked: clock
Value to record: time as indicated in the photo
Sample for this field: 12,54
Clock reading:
5,26
